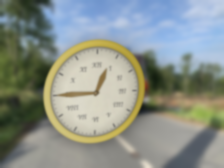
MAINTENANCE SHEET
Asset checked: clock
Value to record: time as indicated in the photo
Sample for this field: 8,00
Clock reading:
12,45
